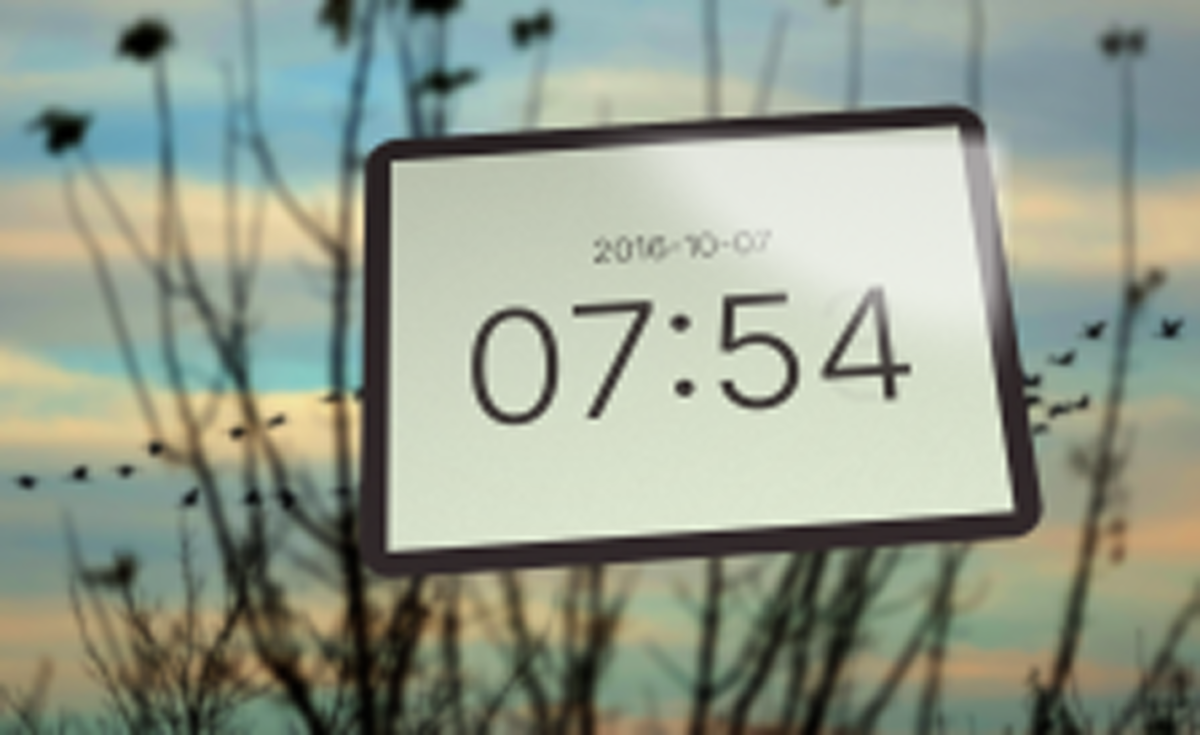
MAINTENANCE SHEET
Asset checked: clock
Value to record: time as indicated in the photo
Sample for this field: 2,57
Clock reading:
7,54
